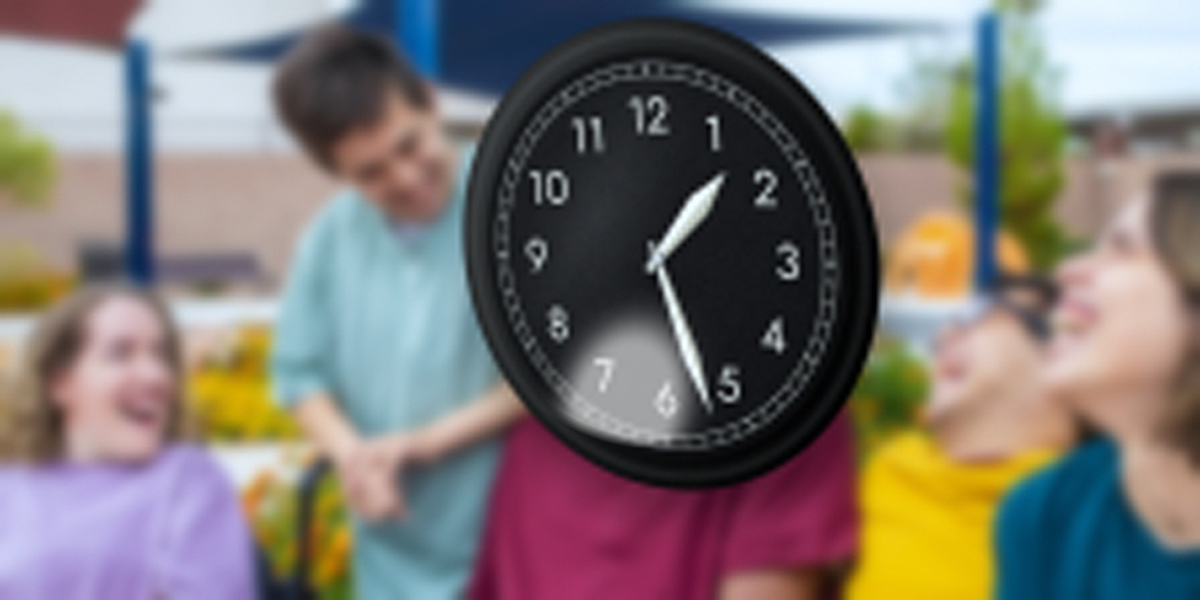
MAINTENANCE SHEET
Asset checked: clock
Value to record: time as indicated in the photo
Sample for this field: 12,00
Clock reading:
1,27
